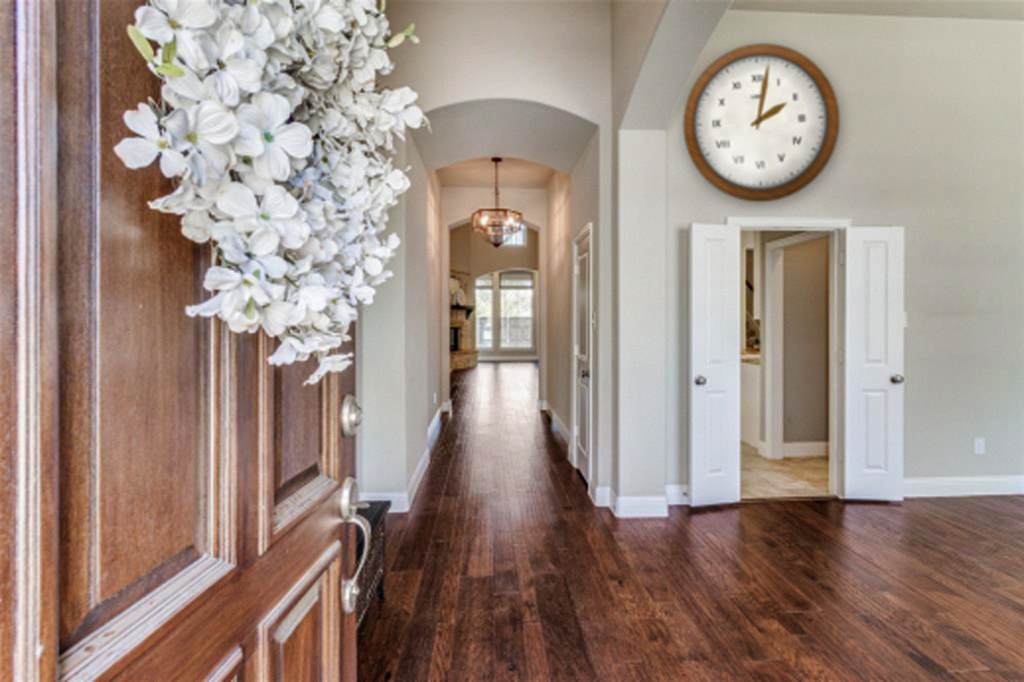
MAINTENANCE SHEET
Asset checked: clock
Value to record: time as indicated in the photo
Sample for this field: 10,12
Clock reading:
2,02
